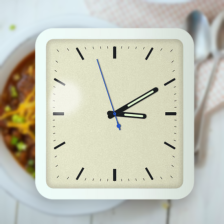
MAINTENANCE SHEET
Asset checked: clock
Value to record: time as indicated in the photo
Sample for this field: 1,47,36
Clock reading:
3,09,57
